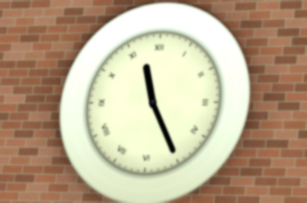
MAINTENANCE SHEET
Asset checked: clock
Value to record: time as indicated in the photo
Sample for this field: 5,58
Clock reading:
11,25
